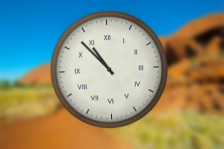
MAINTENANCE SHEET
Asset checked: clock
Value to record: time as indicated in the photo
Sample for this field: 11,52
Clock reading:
10,53
